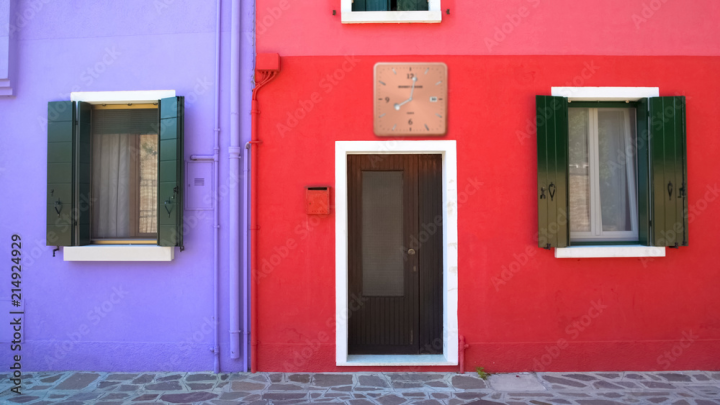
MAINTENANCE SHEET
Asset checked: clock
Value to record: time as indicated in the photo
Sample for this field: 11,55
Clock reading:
8,02
